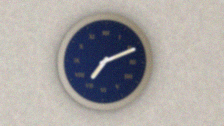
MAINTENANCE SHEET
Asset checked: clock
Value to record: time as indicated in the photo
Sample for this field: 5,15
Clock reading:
7,11
